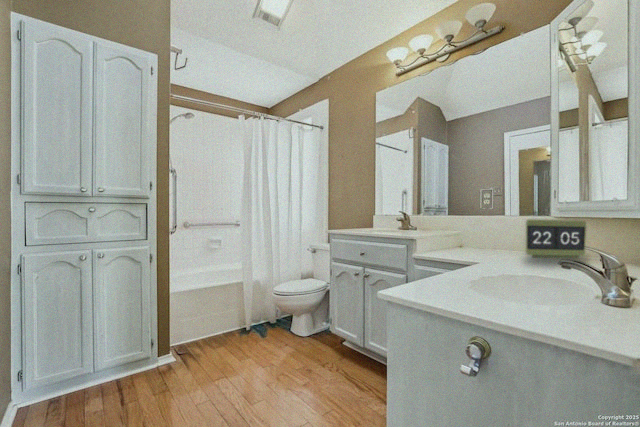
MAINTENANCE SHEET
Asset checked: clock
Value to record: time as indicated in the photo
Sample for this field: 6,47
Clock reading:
22,05
